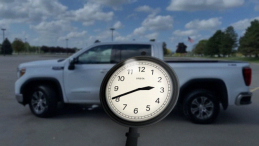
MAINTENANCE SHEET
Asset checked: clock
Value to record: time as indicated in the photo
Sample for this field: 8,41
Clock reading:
2,41
